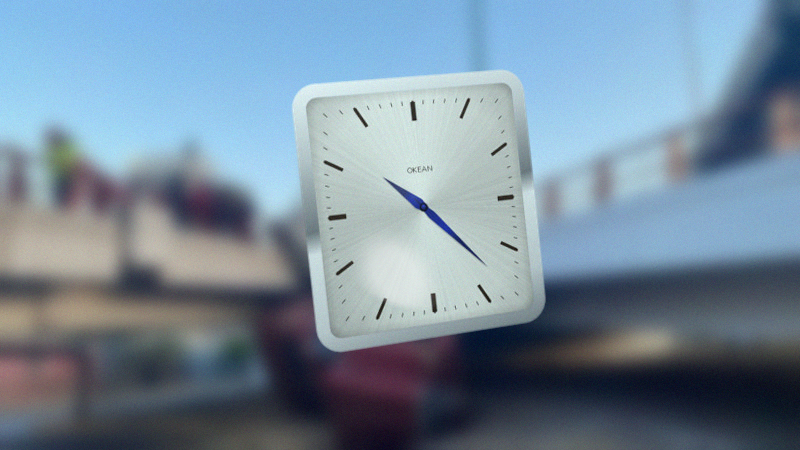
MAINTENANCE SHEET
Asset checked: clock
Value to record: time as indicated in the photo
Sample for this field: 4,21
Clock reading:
10,23
